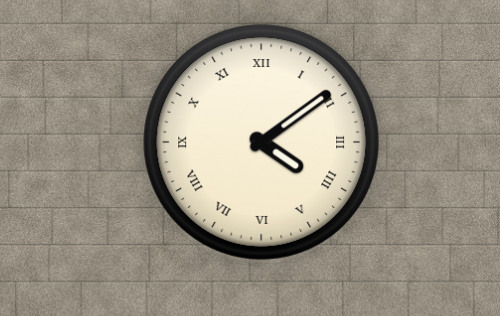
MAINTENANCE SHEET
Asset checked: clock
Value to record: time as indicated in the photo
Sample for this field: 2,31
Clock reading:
4,09
